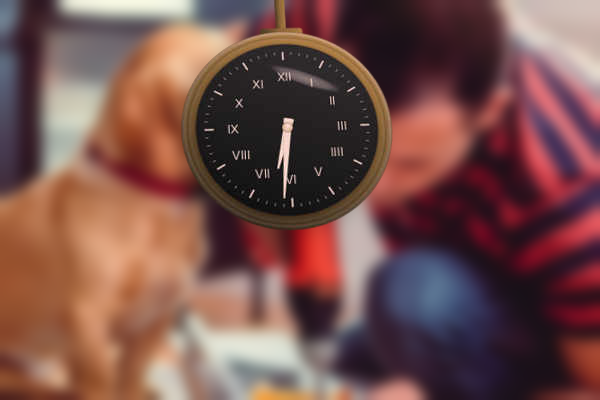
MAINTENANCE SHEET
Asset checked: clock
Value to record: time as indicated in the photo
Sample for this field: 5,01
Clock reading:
6,31
